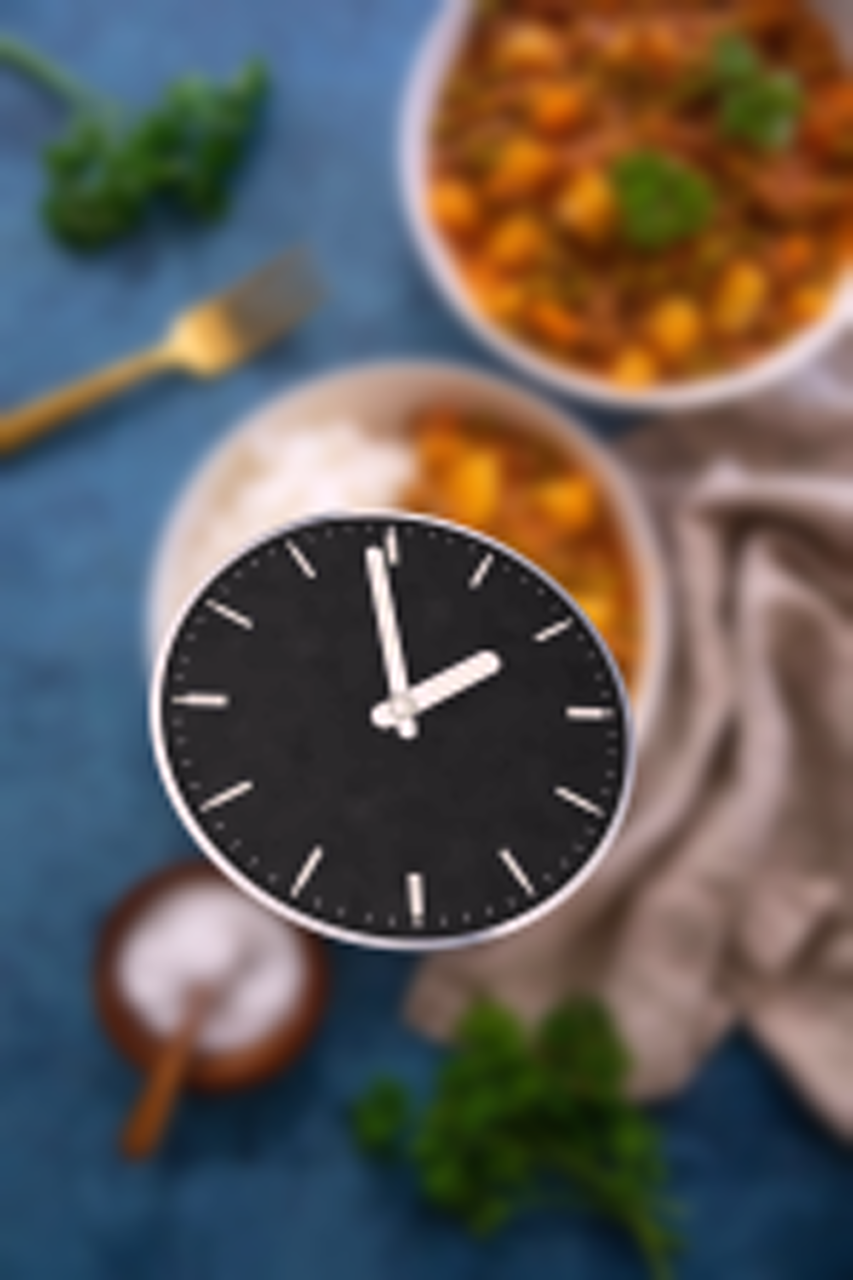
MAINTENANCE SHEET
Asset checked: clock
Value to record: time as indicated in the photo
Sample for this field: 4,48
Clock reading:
1,59
